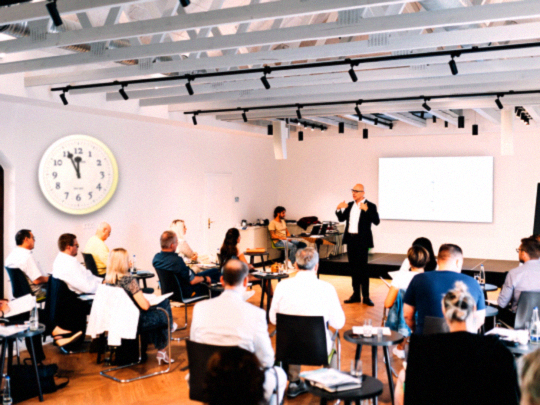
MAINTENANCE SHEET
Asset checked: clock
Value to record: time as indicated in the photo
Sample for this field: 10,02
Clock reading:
11,56
